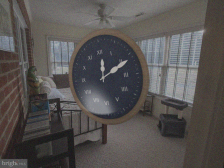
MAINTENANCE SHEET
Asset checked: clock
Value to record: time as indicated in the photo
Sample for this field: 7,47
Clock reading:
12,11
